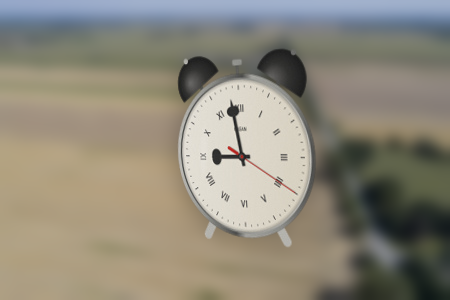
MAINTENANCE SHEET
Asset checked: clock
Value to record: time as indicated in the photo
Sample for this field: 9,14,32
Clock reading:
8,58,20
